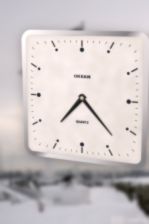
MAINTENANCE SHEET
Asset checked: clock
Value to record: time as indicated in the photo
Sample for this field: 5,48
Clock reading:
7,23
